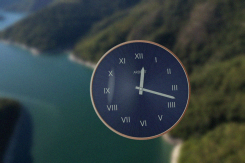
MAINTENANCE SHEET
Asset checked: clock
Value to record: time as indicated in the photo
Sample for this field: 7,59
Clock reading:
12,18
